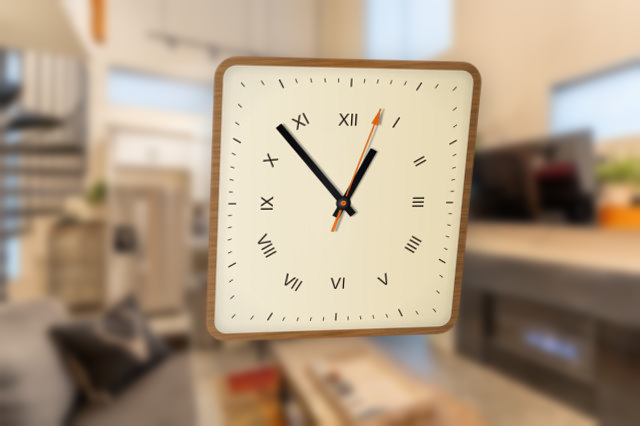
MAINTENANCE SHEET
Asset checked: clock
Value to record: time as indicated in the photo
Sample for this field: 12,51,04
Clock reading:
12,53,03
